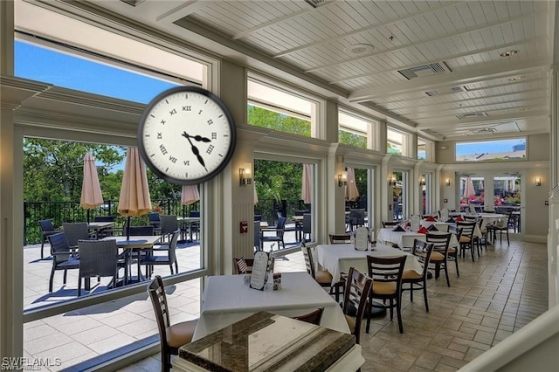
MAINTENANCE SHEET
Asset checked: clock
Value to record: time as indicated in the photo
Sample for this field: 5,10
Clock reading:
3,25
